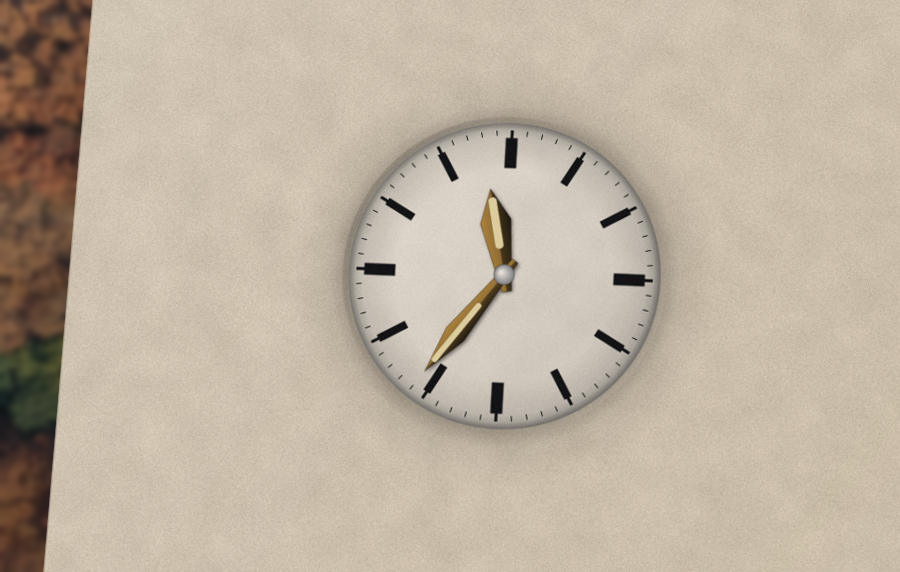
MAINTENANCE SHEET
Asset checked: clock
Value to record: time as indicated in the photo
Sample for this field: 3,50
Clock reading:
11,36
